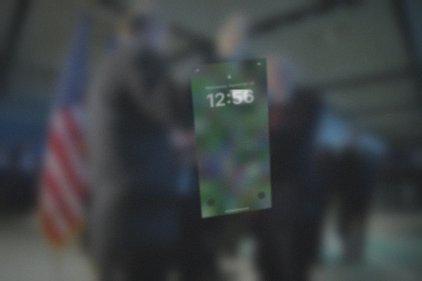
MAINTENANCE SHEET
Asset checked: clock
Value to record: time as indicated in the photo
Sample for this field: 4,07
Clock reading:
12,56
